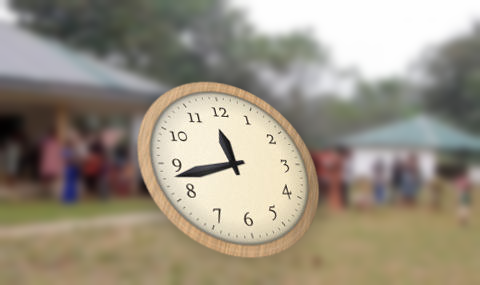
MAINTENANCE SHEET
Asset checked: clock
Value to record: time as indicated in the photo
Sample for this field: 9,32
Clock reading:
11,43
